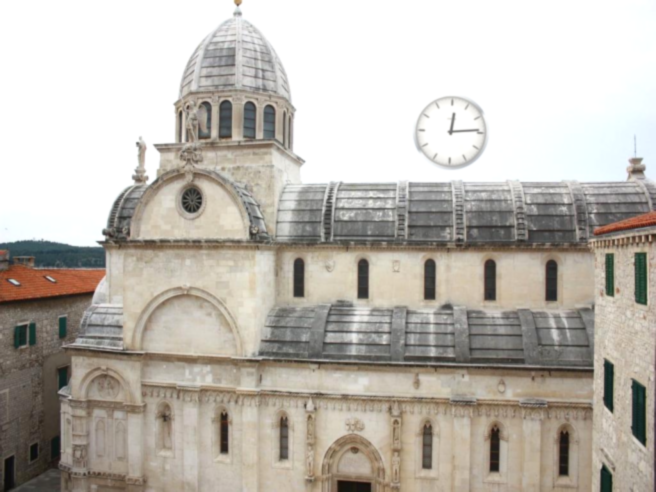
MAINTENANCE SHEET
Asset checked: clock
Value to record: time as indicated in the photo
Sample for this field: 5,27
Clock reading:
12,14
